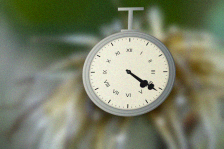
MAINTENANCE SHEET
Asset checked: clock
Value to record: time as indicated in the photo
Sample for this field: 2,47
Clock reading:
4,21
